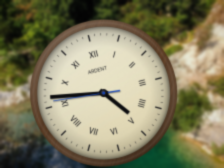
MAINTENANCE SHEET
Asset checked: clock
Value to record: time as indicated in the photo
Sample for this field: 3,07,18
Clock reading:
4,46,46
